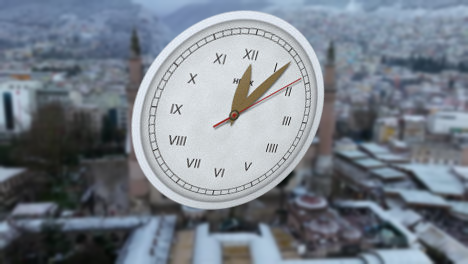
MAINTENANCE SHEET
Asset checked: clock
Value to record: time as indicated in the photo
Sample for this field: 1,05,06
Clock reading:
12,06,09
